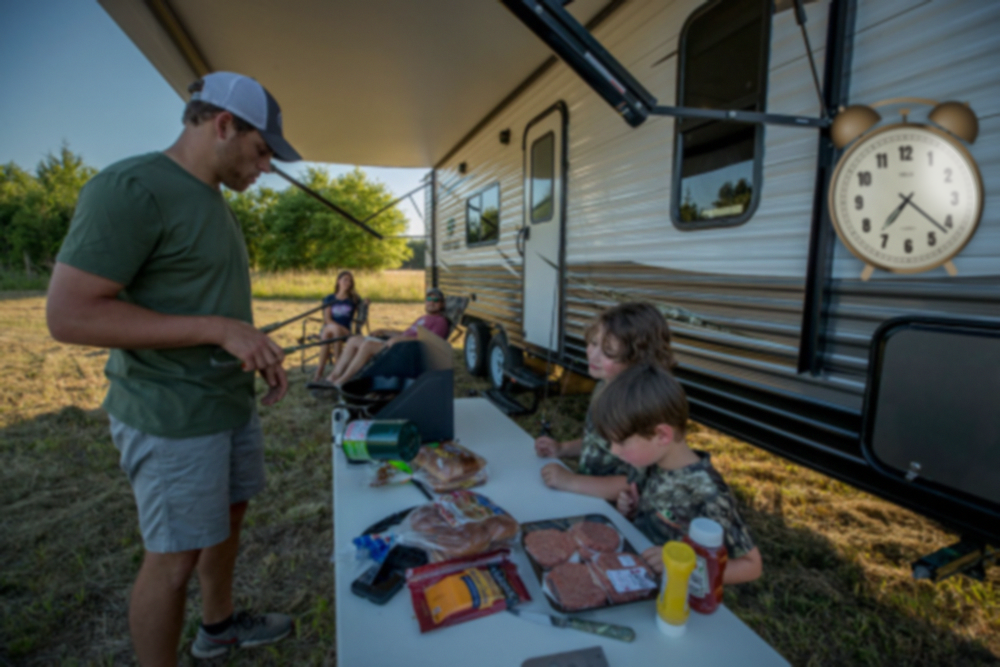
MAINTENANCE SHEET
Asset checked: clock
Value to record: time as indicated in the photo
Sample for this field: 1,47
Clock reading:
7,22
